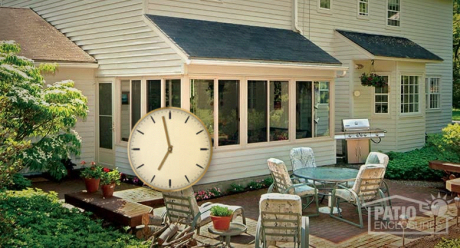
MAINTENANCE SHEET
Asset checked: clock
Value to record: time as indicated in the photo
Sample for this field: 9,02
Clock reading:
6,58
